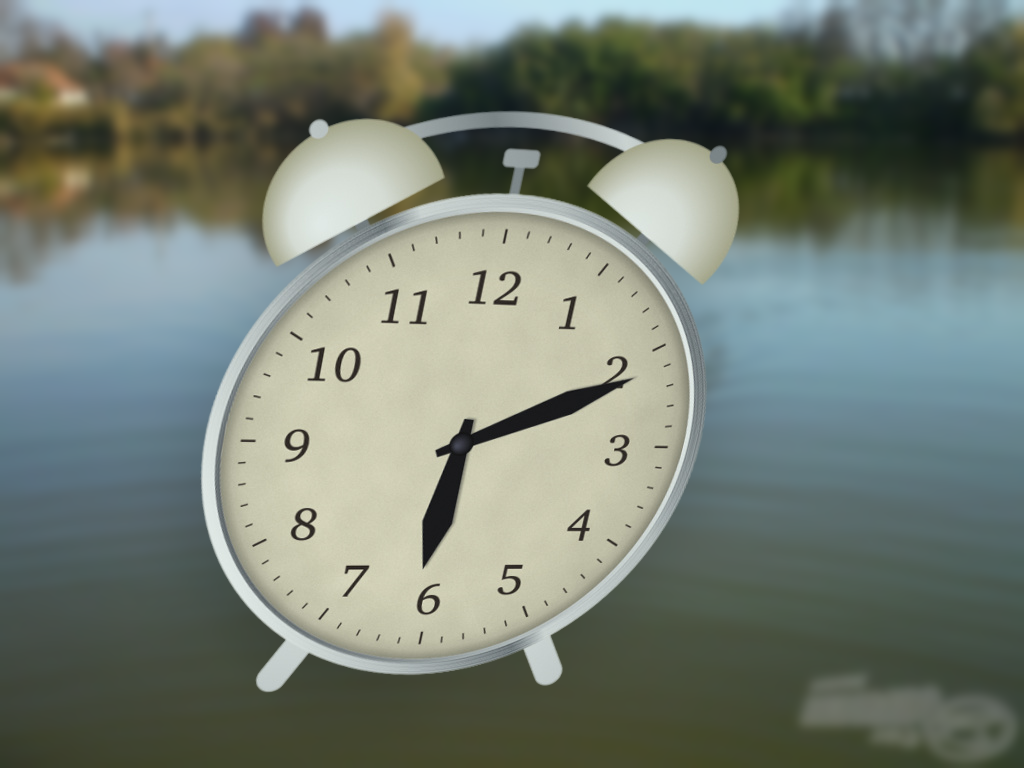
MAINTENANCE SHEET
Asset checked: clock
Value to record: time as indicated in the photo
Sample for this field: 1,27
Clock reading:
6,11
